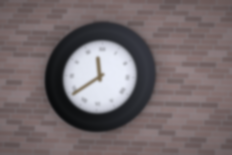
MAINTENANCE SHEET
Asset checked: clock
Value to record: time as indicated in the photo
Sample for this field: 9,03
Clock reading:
11,39
